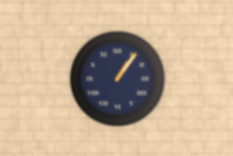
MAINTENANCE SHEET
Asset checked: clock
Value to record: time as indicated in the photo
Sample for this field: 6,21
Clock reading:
1,06
